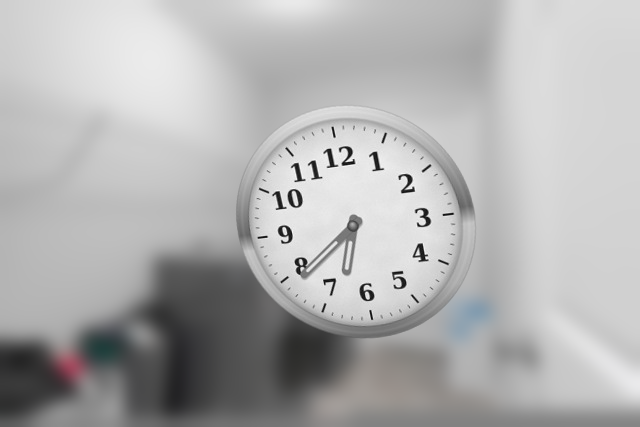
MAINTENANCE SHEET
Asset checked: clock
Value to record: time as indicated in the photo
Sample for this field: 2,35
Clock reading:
6,39
